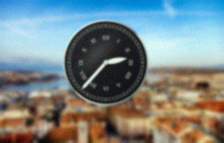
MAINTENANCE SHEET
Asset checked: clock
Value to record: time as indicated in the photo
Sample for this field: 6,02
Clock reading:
2,37
